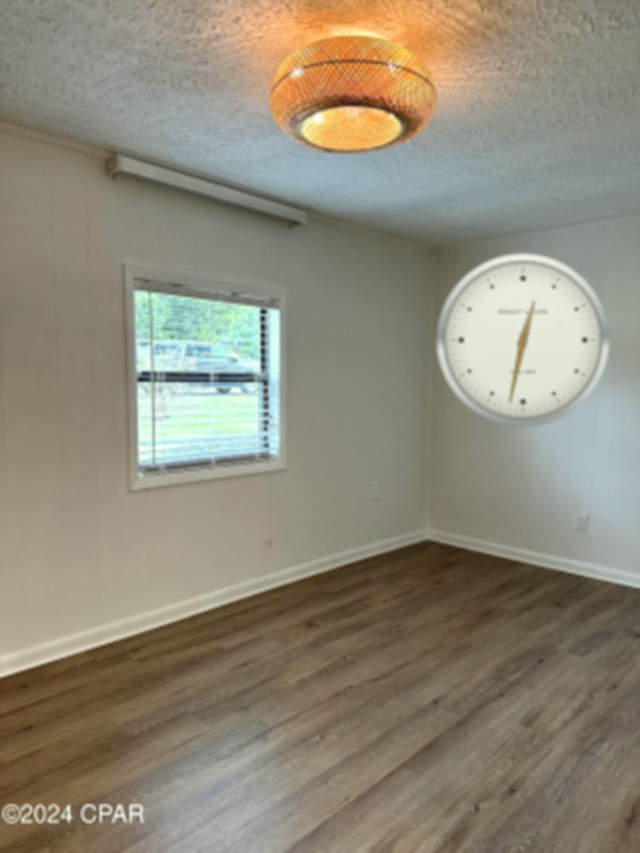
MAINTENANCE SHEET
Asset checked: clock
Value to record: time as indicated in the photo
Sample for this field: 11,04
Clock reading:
12,32
